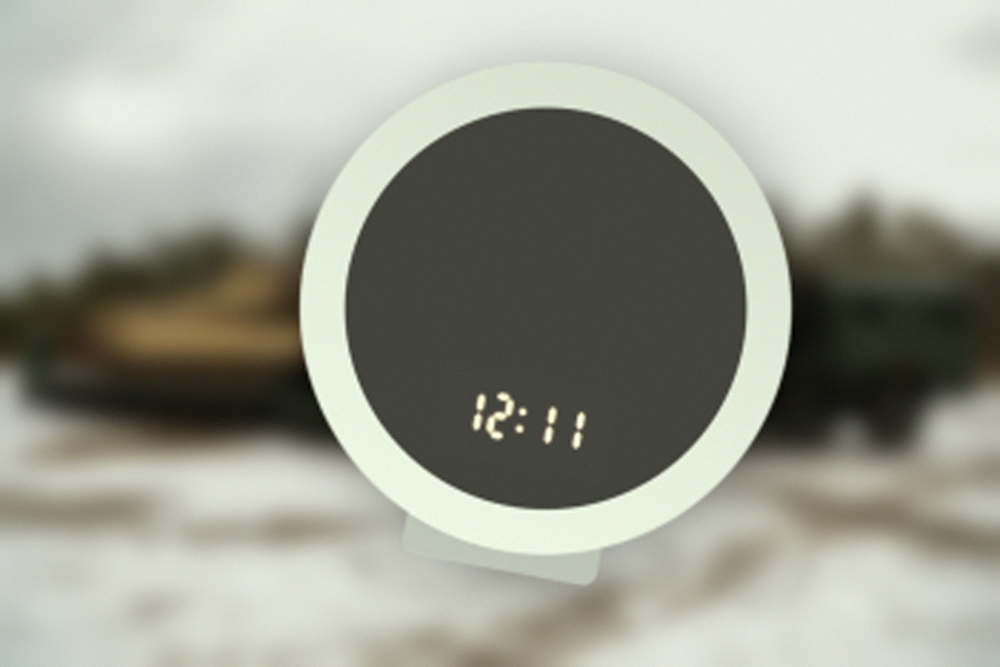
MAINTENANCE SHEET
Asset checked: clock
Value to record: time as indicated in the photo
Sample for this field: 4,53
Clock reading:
12,11
